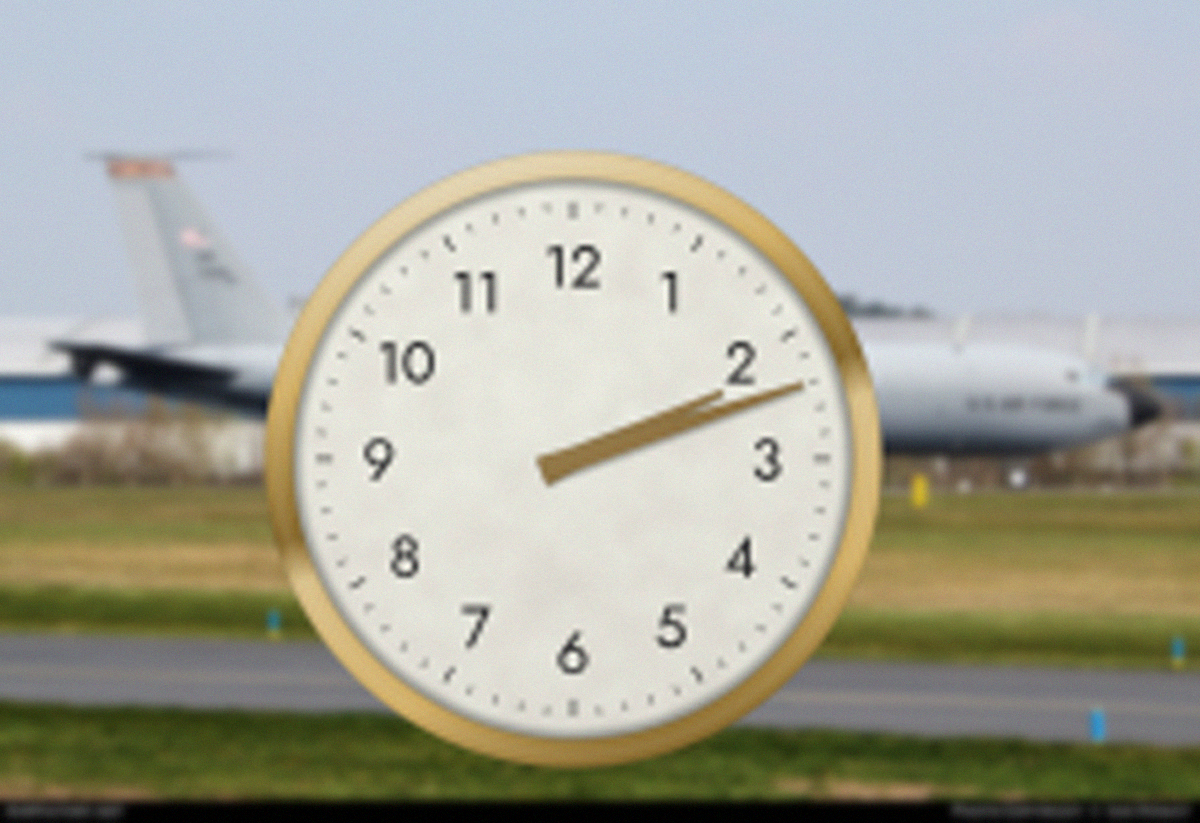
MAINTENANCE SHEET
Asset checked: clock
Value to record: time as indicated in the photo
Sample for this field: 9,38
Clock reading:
2,12
